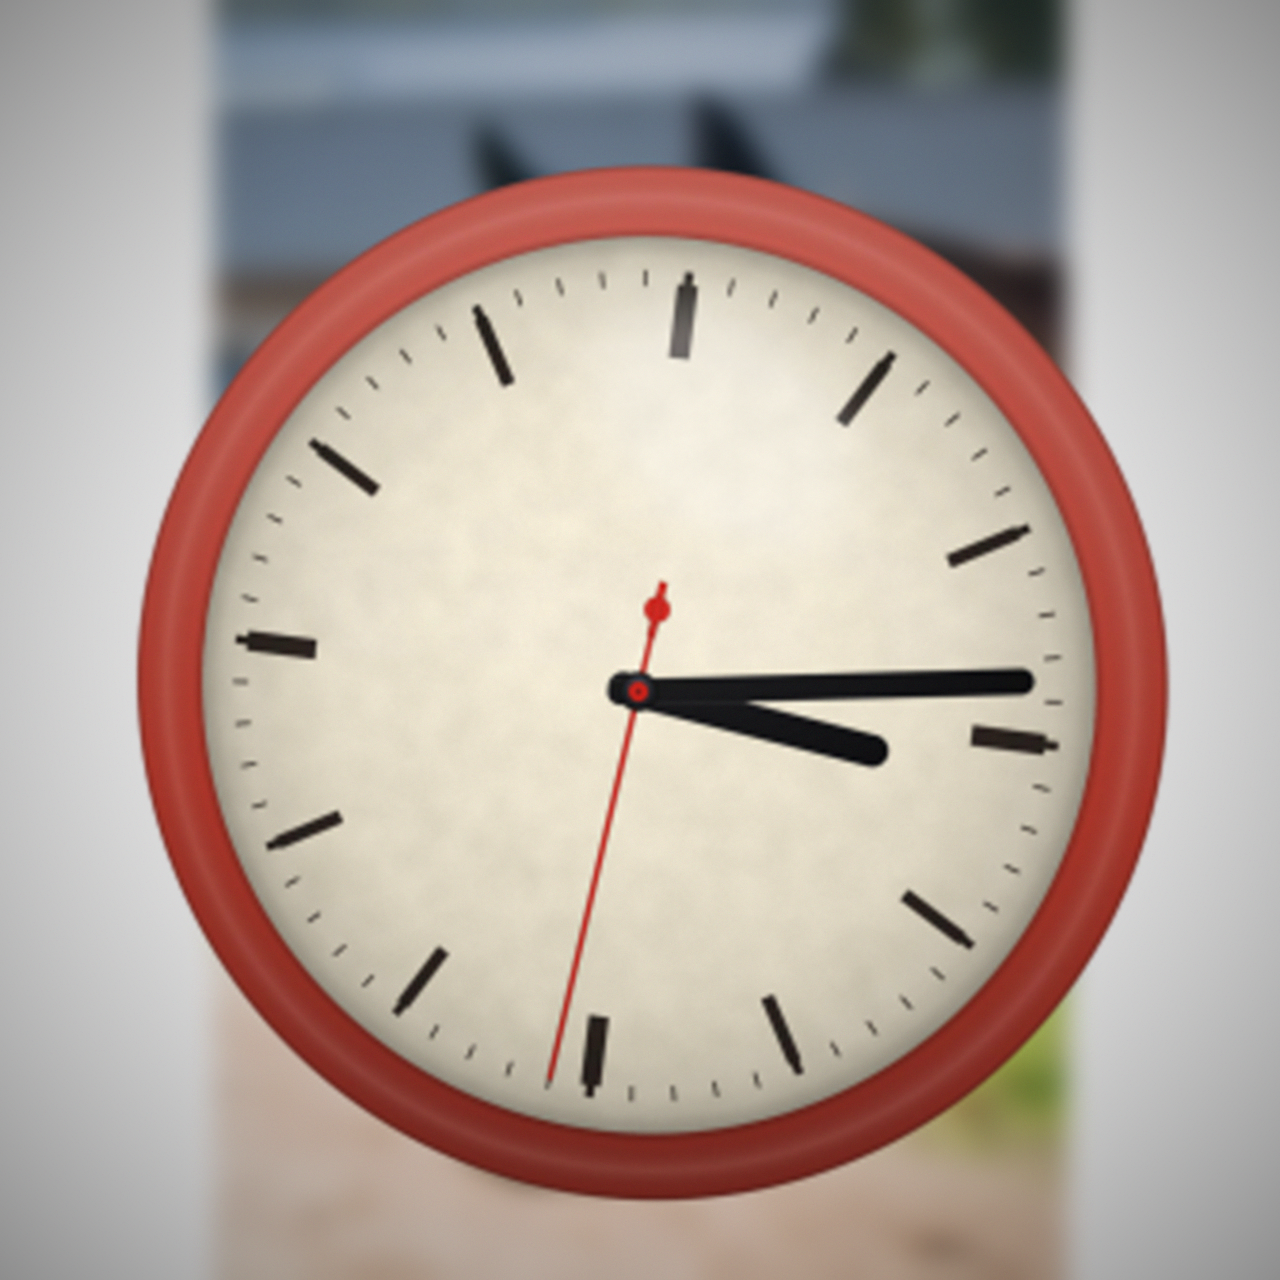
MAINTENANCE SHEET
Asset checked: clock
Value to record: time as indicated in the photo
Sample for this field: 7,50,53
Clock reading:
3,13,31
